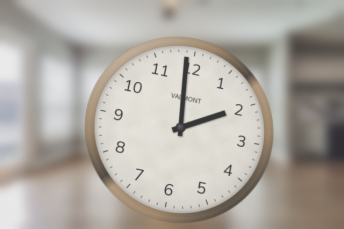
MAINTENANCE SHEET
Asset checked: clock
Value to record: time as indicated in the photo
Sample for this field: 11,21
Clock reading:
1,59
